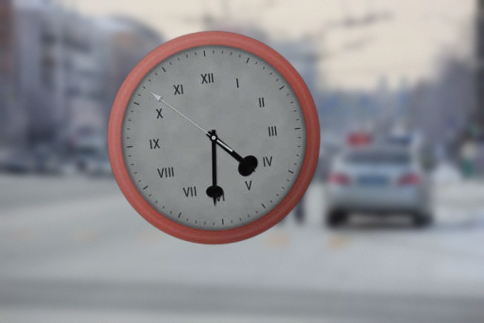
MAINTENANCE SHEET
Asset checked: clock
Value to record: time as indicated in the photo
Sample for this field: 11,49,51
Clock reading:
4,30,52
